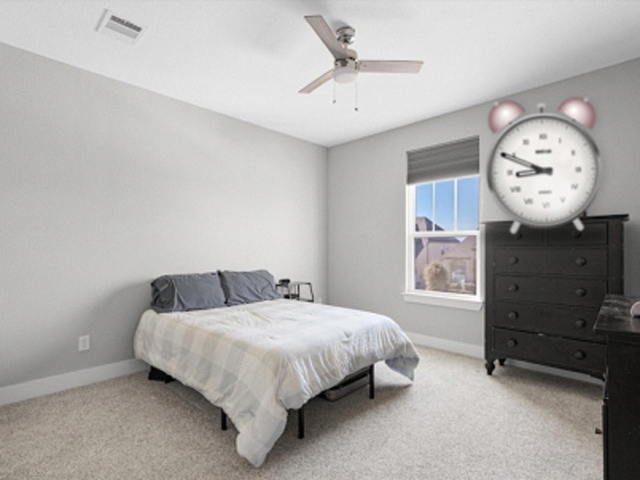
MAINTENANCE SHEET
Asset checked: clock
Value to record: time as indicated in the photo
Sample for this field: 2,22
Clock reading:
8,49
